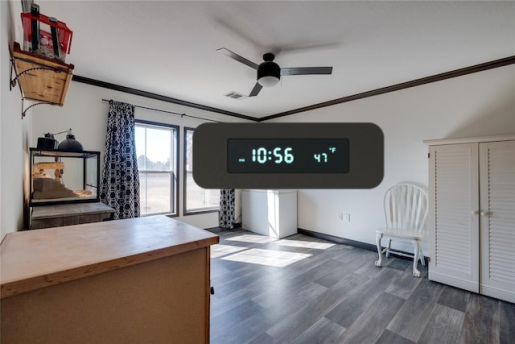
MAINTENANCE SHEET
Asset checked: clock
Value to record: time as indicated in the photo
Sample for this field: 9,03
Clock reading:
10,56
